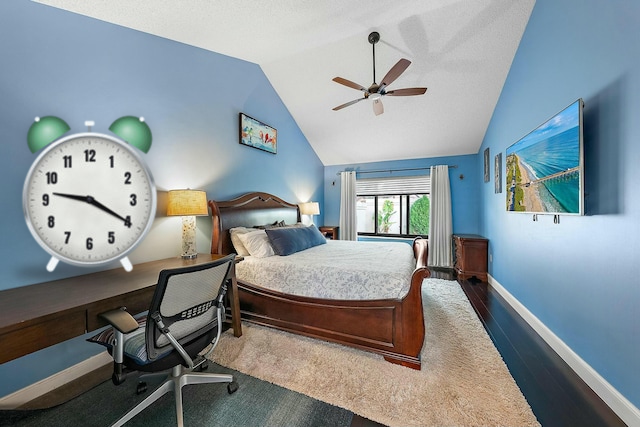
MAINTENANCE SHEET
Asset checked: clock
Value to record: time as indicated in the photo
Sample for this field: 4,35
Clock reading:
9,20
